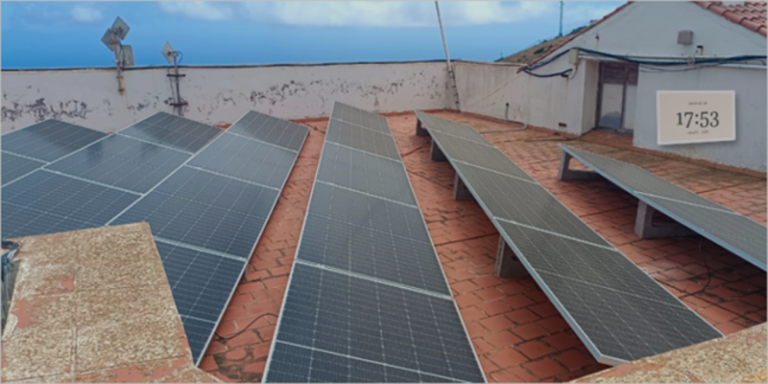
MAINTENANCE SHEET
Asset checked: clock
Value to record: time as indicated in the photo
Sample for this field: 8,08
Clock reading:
17,53
